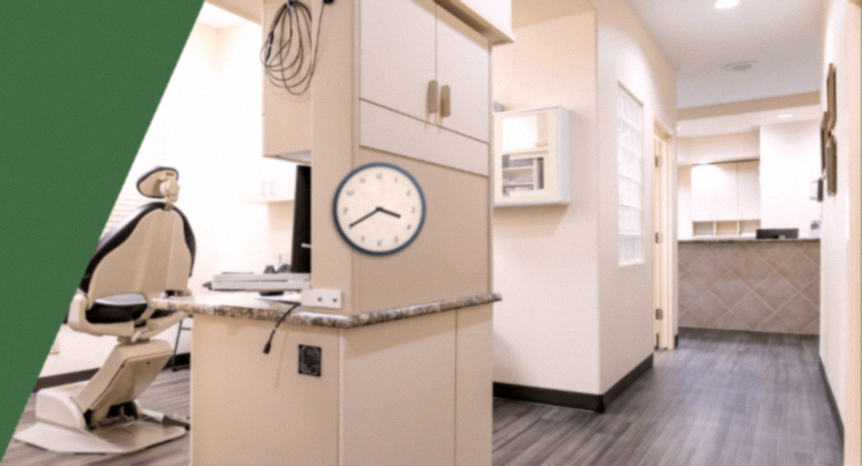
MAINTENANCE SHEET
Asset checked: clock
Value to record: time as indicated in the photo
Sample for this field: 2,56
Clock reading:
3,40
